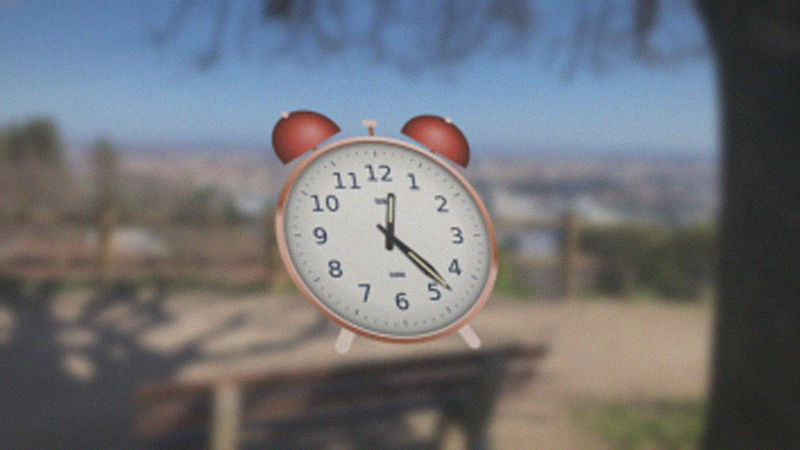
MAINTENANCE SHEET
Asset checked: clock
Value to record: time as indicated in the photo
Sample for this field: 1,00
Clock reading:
12,23
